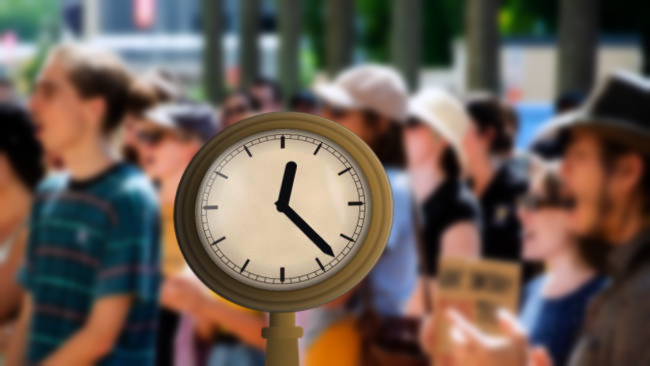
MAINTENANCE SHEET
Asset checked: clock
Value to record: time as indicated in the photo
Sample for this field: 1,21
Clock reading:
12,23
